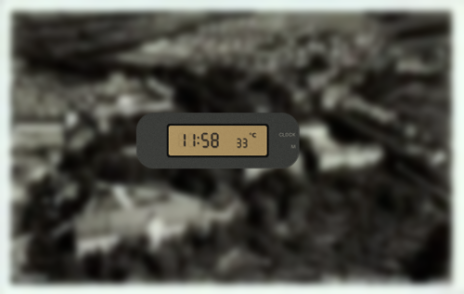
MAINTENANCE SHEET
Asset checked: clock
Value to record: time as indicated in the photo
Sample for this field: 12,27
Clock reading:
11,58
